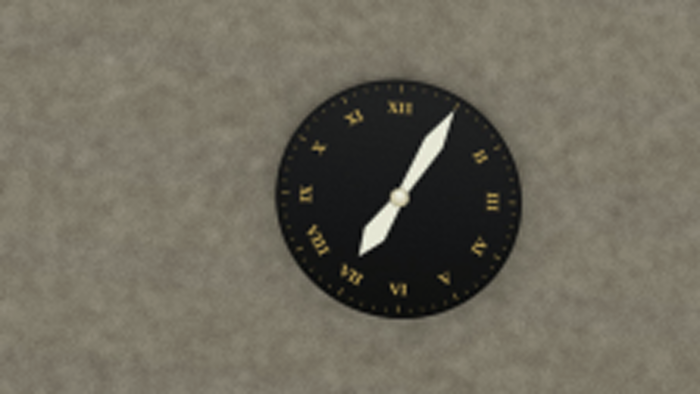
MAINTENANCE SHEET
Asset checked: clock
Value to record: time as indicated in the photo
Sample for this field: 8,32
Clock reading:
7,05
